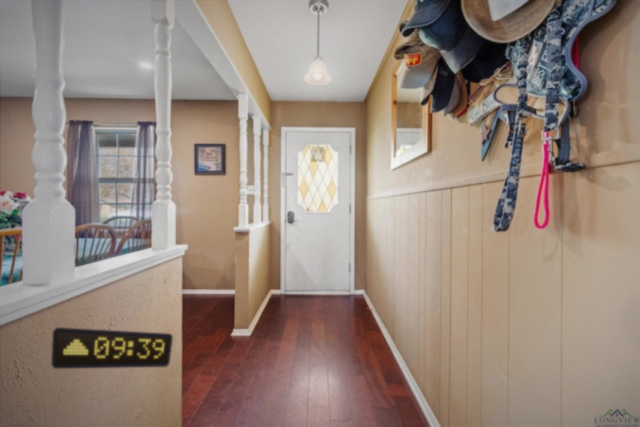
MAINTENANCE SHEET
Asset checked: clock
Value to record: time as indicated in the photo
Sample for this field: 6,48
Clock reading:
9,39
